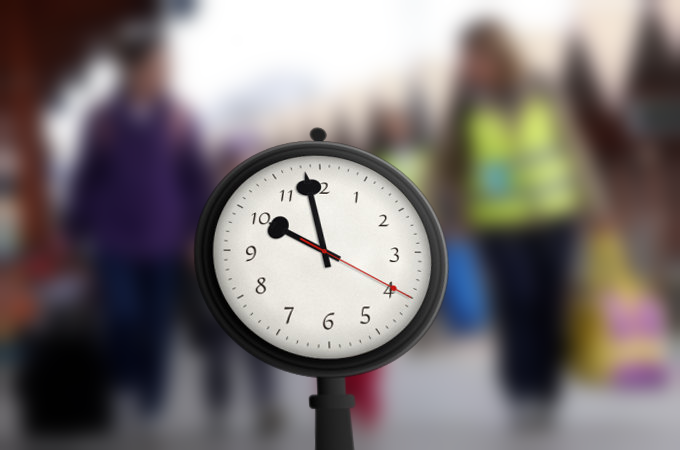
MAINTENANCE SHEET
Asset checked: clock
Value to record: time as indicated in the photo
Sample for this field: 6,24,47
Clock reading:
9,58,20
